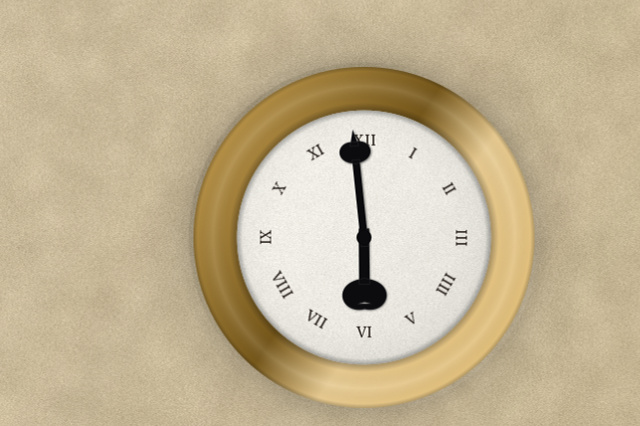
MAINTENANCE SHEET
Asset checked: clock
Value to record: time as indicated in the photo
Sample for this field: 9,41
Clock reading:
5,59
